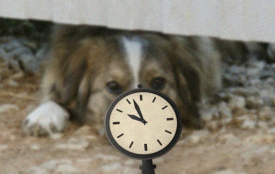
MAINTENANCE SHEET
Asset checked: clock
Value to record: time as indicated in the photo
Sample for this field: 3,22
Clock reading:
9,57
